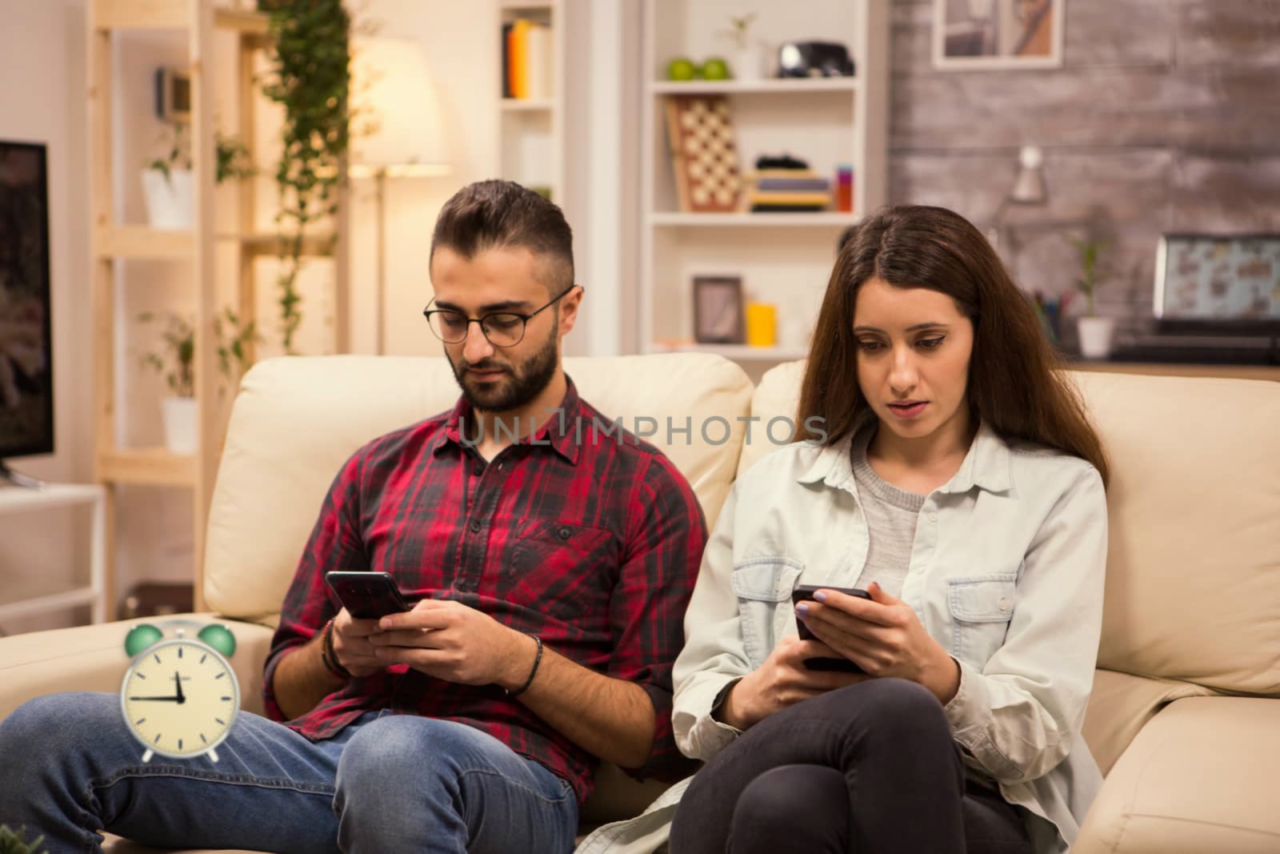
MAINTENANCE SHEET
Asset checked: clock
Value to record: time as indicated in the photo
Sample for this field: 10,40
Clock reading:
11,45
